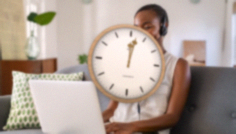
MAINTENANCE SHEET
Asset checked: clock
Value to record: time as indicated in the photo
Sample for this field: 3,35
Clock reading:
12,02
